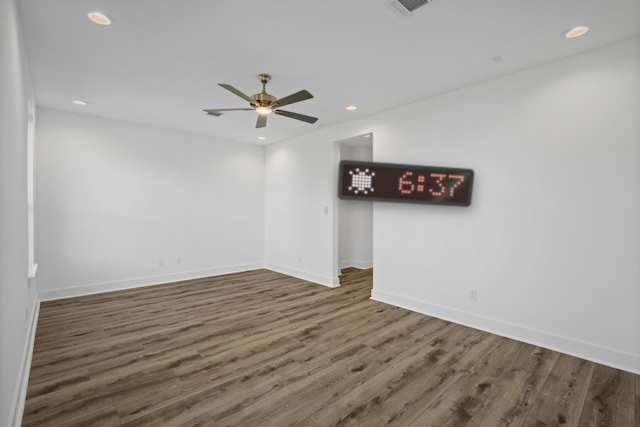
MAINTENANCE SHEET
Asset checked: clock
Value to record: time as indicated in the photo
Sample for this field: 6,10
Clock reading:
6,37
